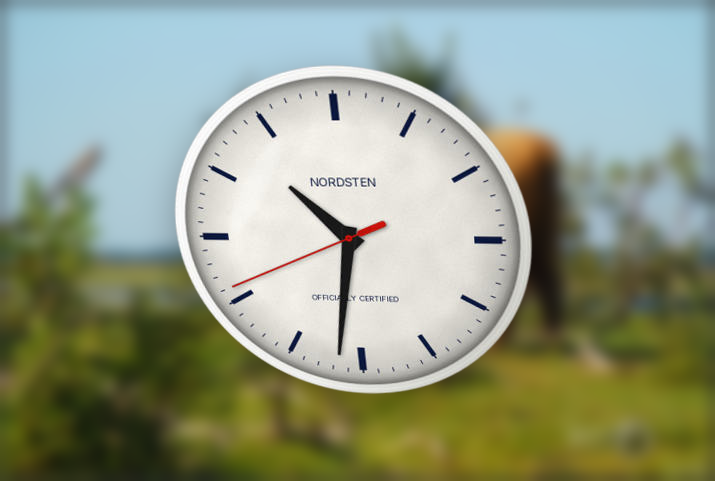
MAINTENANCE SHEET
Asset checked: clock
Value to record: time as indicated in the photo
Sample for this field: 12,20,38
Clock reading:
10,31,41
